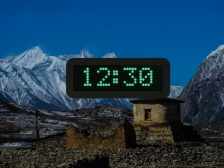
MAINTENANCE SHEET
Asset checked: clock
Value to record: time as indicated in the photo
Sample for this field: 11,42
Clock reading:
12,30
